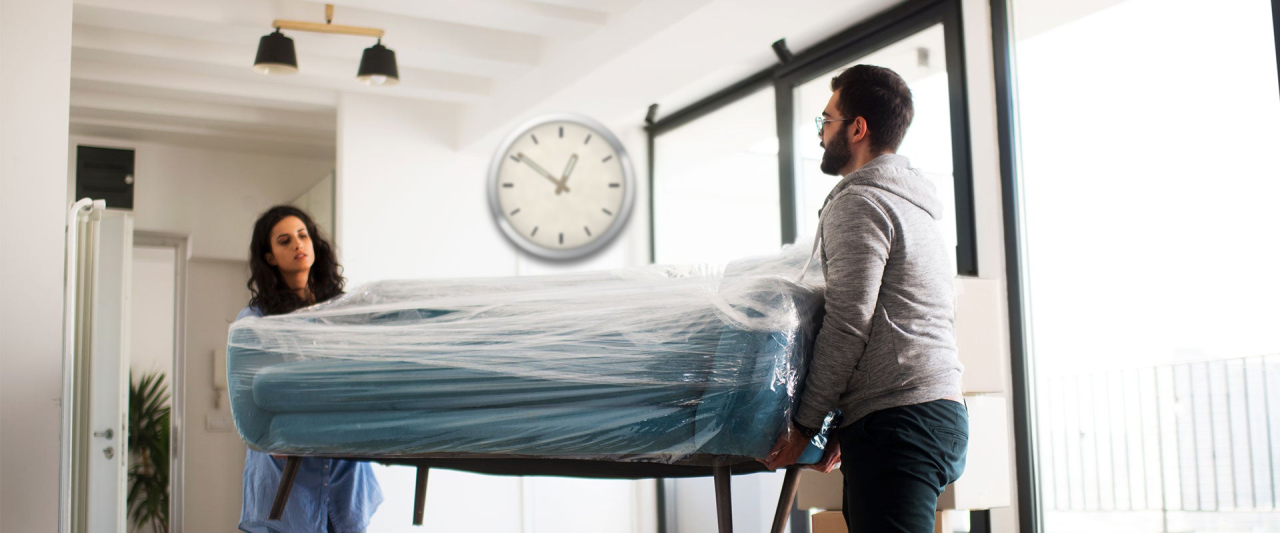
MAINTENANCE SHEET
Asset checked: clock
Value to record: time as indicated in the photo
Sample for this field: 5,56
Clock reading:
12,51
